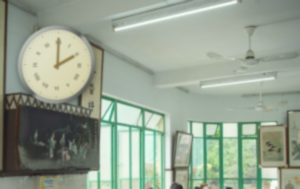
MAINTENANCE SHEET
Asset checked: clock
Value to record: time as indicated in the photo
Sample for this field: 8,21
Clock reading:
2,00
